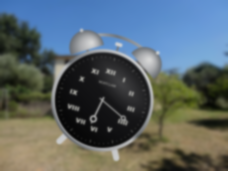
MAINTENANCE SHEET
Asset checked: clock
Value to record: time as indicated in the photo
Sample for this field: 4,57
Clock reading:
6,19
